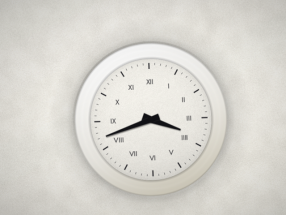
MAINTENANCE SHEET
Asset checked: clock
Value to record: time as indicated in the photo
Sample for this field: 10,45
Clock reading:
3,42
